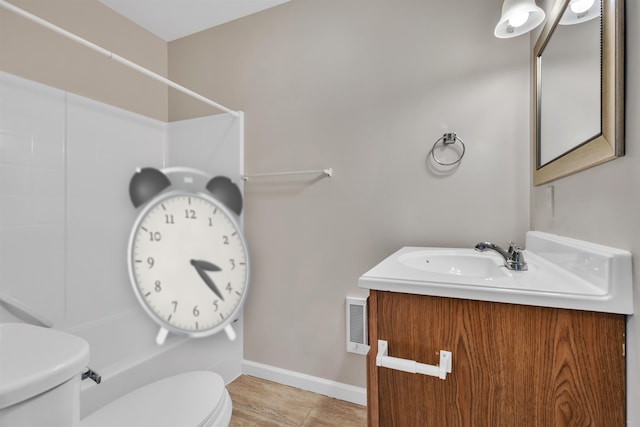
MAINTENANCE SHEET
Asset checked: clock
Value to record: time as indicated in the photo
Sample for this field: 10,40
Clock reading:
3,23
